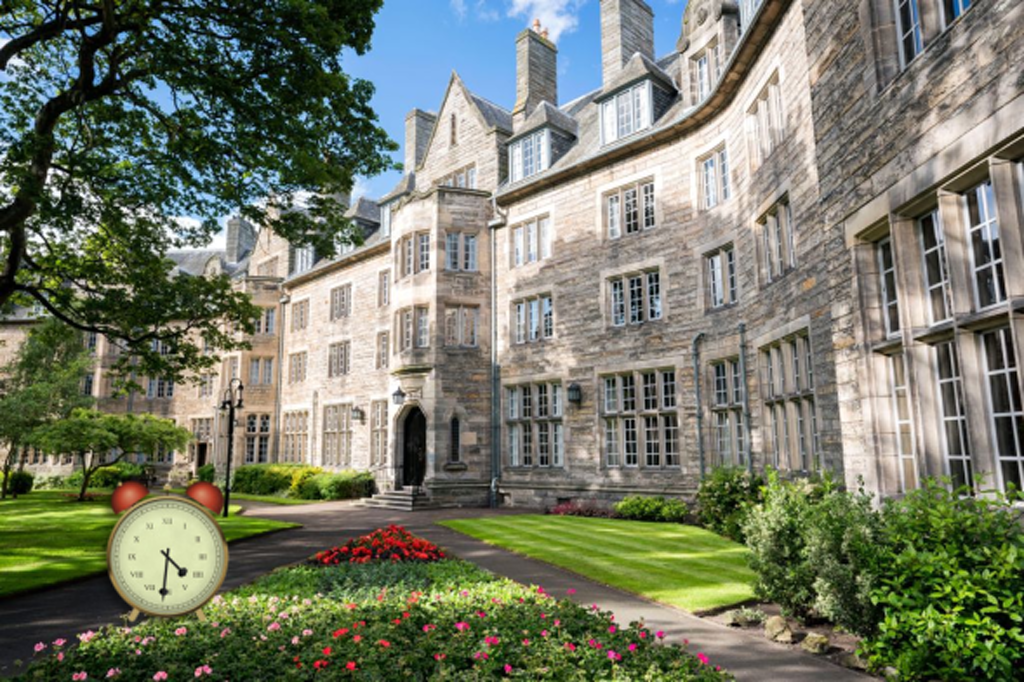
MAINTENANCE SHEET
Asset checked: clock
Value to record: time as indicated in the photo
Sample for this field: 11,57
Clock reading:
4,31
